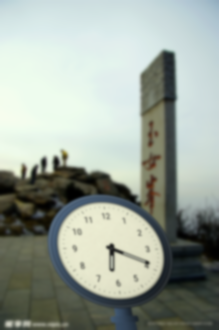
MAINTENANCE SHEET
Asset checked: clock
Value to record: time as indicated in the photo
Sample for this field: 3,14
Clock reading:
6,19
